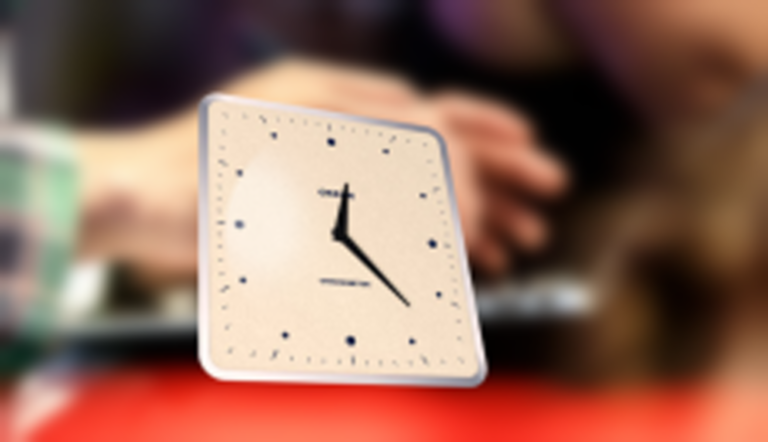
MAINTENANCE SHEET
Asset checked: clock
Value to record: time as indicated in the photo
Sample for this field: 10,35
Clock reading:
12,23
